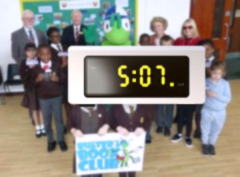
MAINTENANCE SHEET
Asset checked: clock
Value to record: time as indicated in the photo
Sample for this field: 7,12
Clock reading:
5,07
